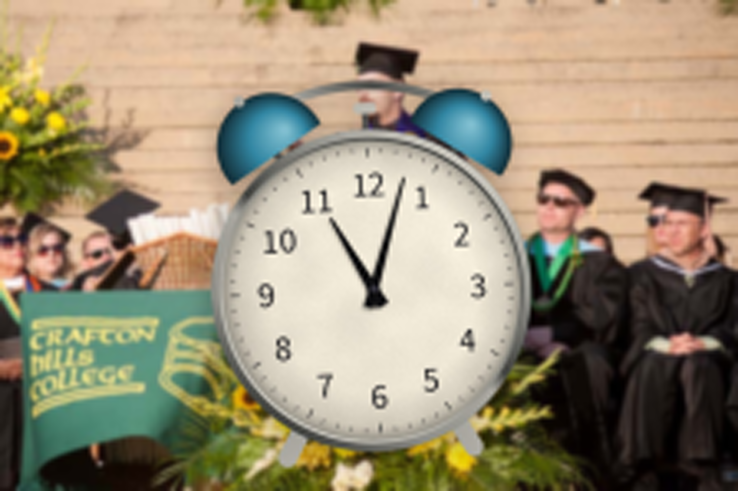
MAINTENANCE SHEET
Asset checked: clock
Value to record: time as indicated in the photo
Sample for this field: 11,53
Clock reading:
11,03
